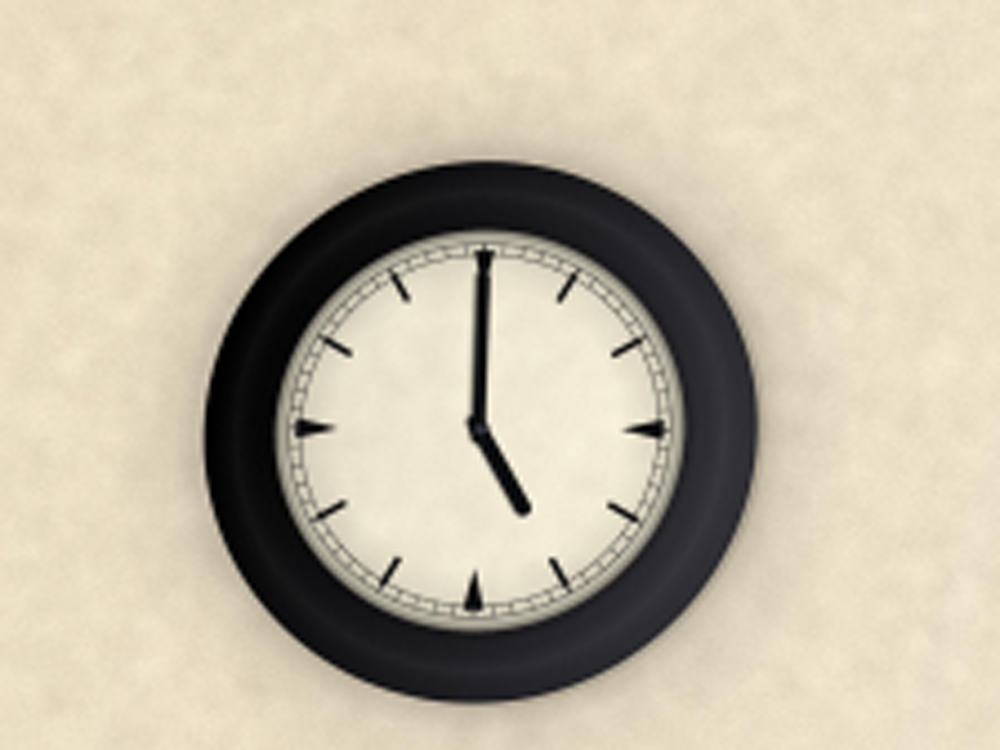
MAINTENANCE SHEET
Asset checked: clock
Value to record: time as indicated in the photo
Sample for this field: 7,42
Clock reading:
5,00
